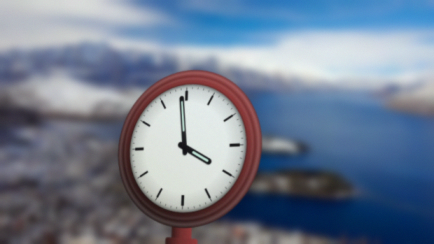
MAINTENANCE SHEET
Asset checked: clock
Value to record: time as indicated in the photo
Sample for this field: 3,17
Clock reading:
3,59
